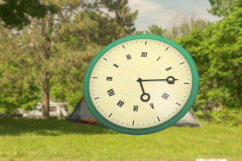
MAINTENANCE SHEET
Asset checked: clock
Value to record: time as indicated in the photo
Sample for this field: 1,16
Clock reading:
5,14
